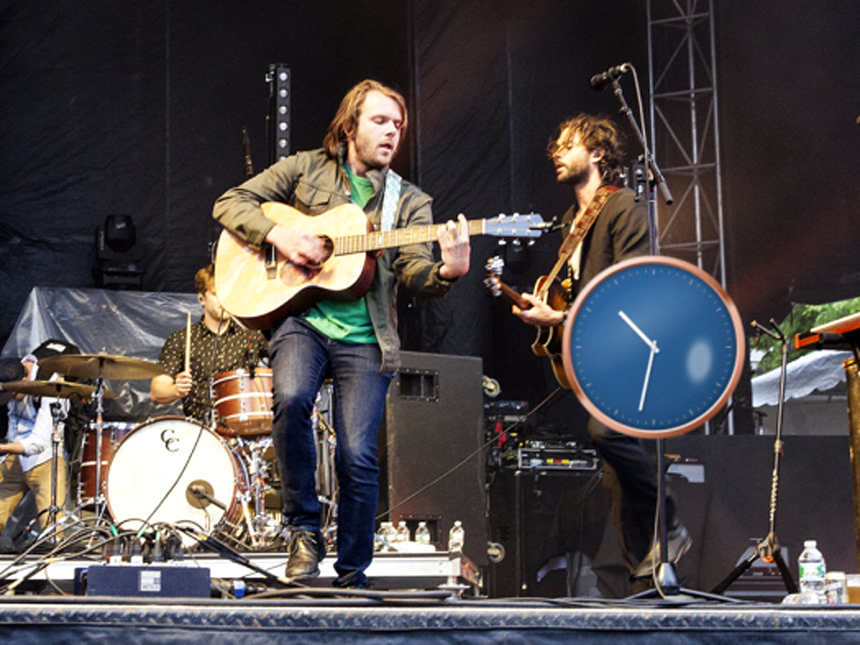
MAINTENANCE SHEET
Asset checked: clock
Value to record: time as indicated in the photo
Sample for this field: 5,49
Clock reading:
10,32
